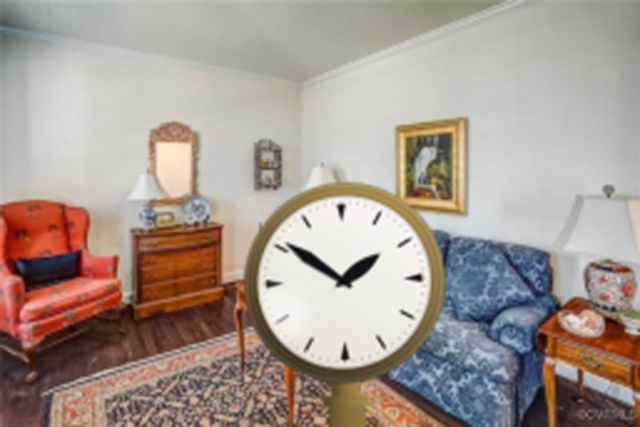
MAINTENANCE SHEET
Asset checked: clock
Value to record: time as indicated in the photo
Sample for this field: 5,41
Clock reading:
1,51
